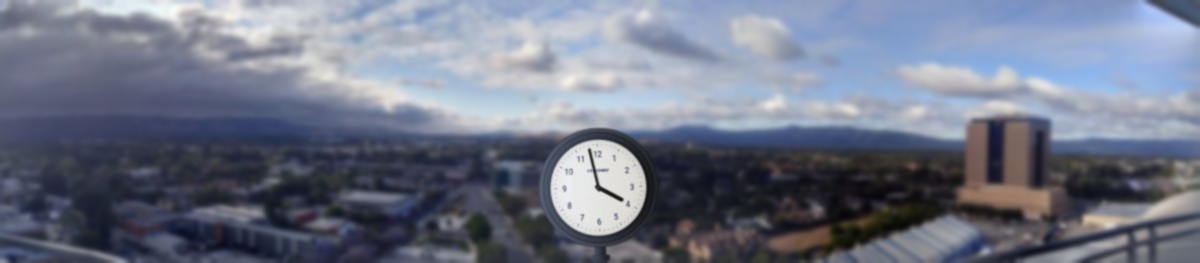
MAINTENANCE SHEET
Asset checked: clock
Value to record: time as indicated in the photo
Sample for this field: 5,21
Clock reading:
3,58
